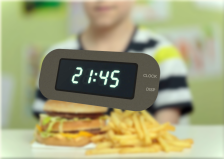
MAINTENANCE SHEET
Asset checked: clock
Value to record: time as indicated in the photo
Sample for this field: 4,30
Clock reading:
21,45
